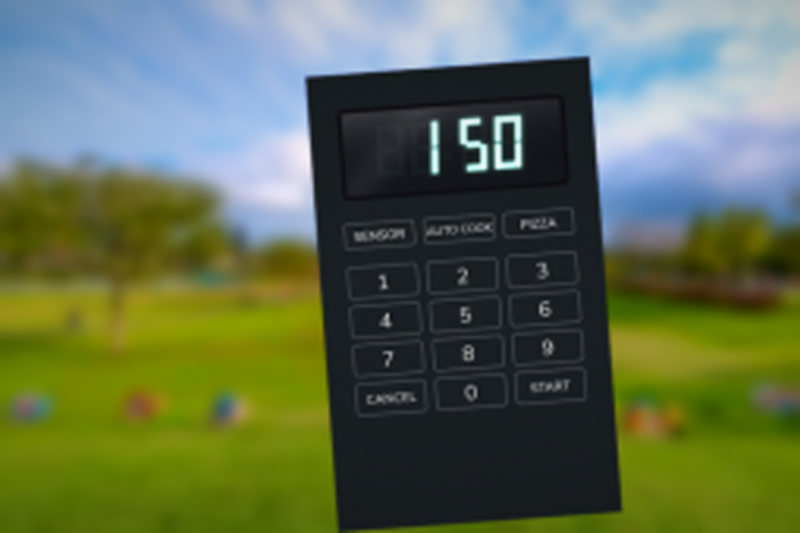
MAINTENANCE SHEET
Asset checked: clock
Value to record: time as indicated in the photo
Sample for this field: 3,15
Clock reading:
1,50
